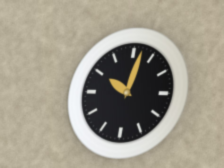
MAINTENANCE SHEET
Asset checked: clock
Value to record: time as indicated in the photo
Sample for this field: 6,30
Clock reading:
10,02
